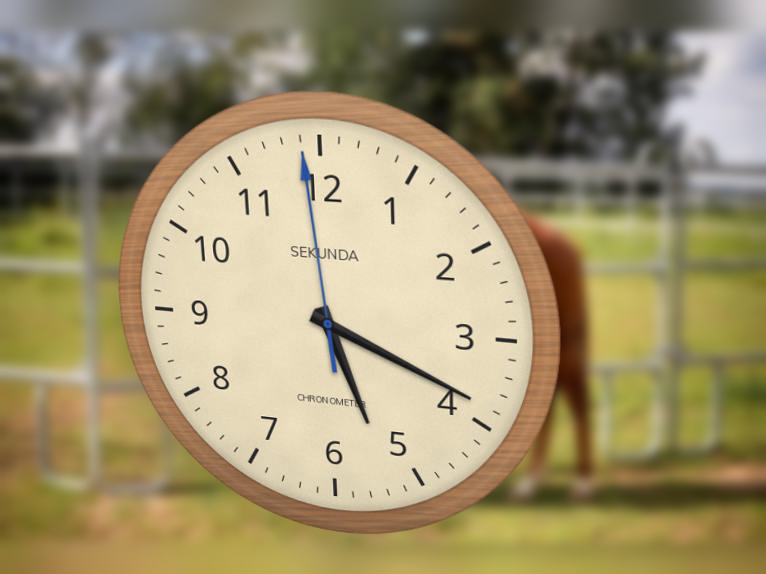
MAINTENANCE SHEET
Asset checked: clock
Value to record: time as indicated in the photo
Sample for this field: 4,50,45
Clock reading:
5,18,59
